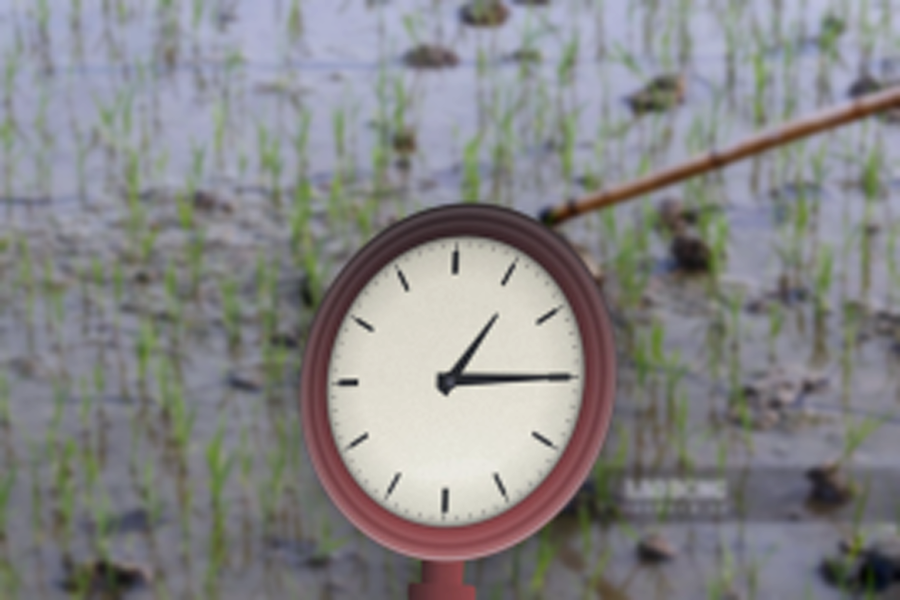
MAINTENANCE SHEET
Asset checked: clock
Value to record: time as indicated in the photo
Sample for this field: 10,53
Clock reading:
1,15
